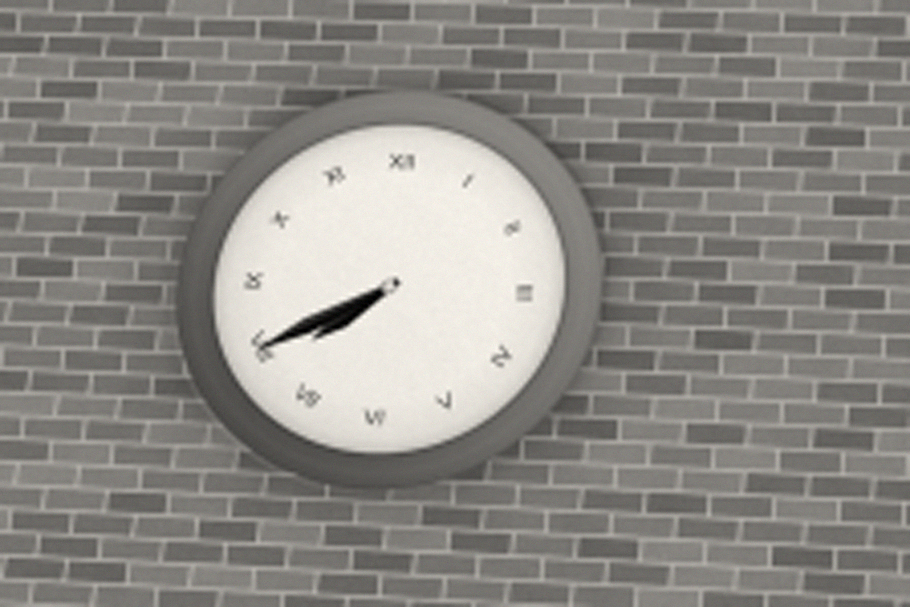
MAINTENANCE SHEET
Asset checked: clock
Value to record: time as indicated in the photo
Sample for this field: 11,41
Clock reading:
7,40
